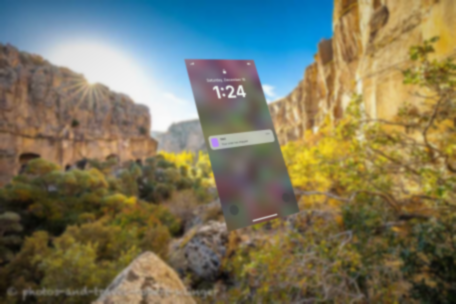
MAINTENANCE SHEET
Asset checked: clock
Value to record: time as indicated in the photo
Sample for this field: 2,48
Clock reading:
1,24
